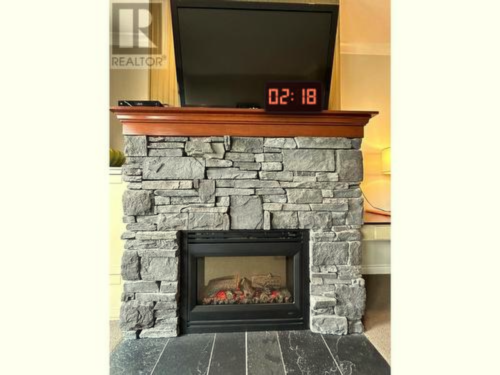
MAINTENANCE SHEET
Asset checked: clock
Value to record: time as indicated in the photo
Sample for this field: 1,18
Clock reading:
2,18
